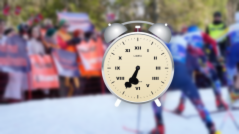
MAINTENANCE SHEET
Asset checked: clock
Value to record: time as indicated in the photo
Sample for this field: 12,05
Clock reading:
6,35
